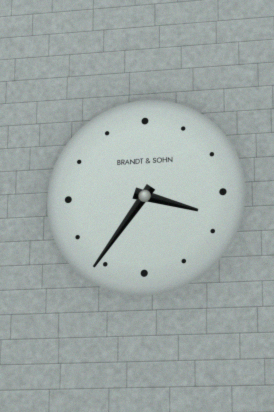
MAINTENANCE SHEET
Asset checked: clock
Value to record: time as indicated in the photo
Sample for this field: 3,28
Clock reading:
3,36
